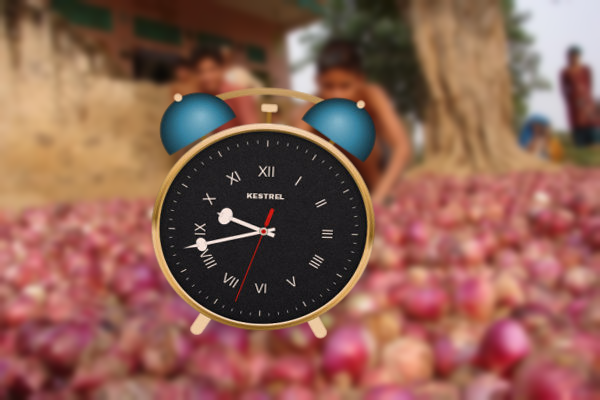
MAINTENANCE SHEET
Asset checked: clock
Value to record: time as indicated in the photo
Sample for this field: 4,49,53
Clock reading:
9,42,33
